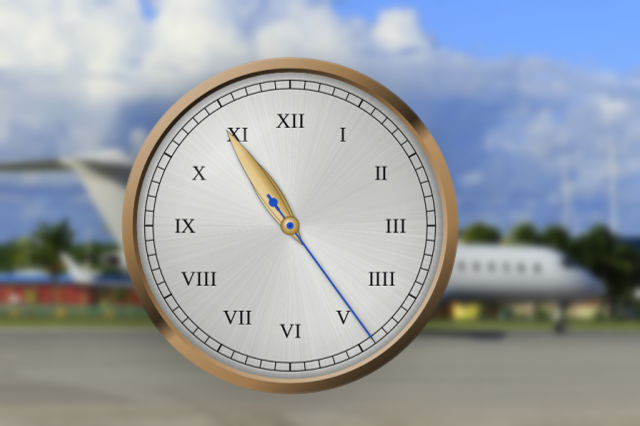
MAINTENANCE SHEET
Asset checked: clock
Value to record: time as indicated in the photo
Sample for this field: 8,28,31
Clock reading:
10,54,24
